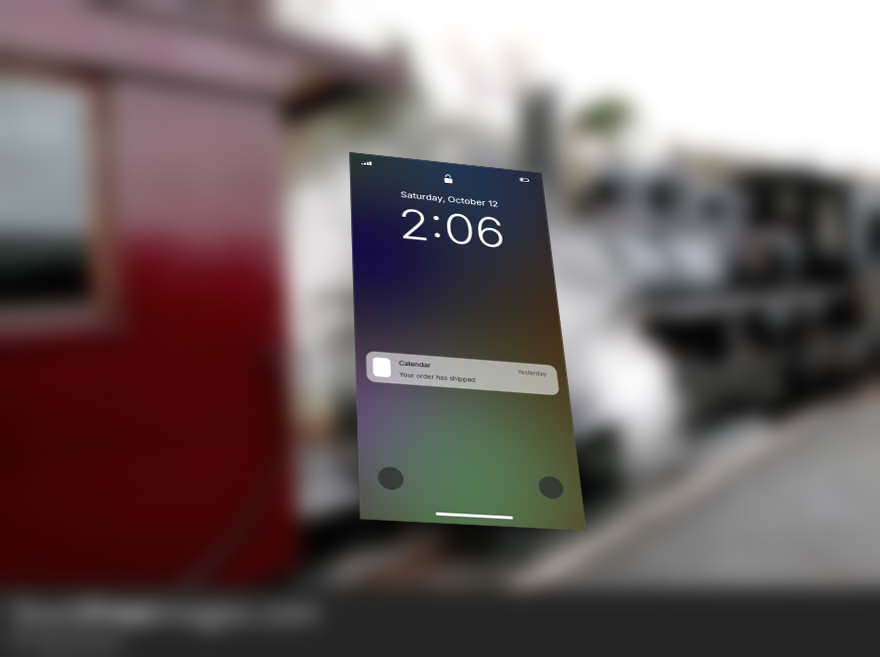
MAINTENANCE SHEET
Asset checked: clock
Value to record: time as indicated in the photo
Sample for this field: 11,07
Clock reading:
2,06
